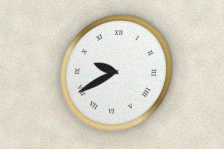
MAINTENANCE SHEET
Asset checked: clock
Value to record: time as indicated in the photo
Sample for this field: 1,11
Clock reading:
9,40
